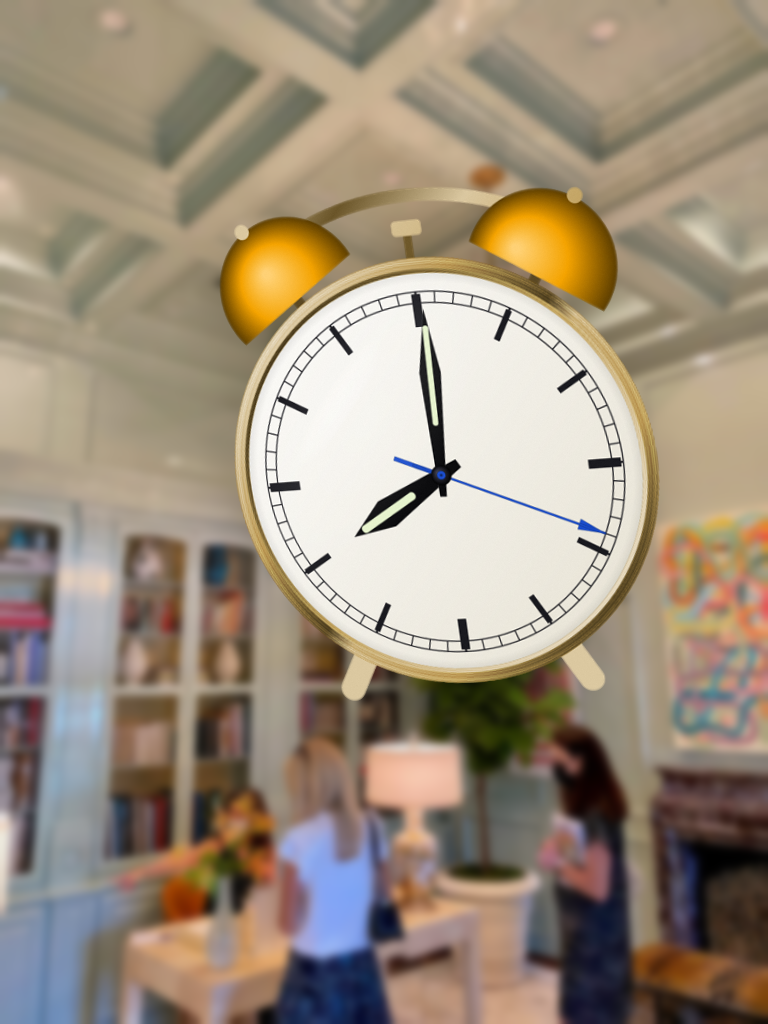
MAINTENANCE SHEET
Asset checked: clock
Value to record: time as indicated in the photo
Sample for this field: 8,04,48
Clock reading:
8,00,19
